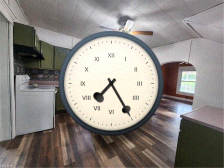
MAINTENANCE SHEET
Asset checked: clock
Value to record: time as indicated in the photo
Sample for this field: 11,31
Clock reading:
7,25
